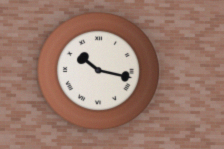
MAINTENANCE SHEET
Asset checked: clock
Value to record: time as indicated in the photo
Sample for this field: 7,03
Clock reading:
10,17
